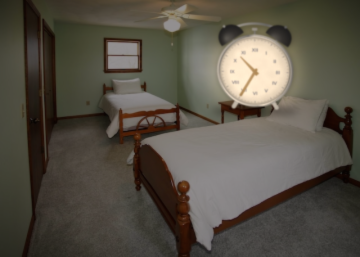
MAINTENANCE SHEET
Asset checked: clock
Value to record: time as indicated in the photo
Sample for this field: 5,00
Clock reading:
10,35
